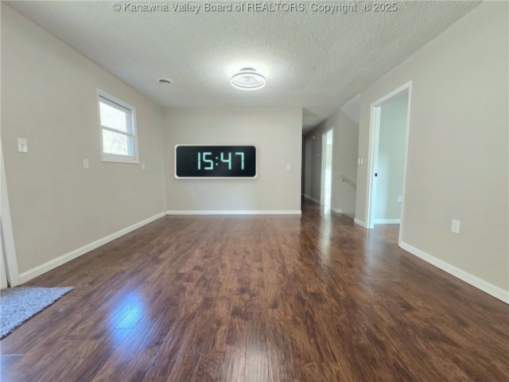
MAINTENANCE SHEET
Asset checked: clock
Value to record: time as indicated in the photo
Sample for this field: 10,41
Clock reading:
15,47
